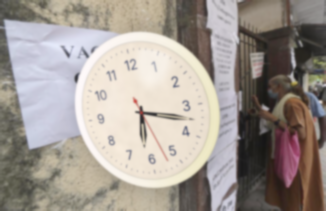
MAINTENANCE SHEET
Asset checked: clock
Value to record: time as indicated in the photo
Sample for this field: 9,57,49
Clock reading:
6,17,27
